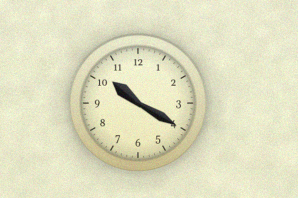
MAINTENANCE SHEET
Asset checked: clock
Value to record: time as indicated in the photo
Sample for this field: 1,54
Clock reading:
10,20
